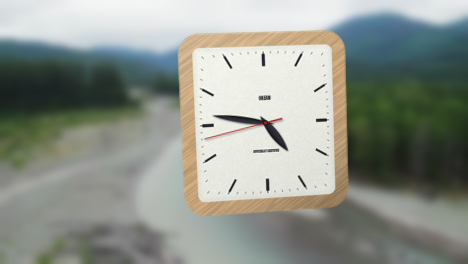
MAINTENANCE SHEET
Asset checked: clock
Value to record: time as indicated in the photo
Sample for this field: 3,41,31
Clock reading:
4,46,43
